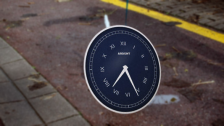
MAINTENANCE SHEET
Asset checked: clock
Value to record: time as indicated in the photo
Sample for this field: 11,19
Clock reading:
7,26
